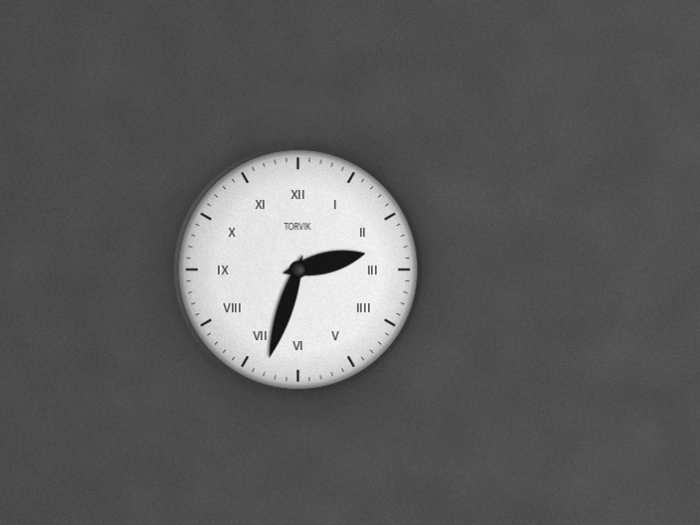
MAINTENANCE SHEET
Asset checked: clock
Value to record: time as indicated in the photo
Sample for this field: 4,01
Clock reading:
2,33
